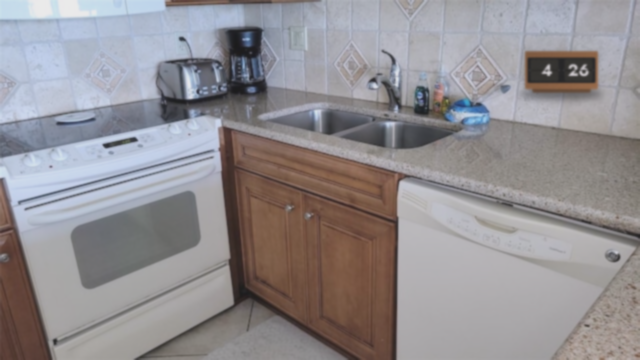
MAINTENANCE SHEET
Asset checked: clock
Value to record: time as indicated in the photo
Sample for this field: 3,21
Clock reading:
4,26
